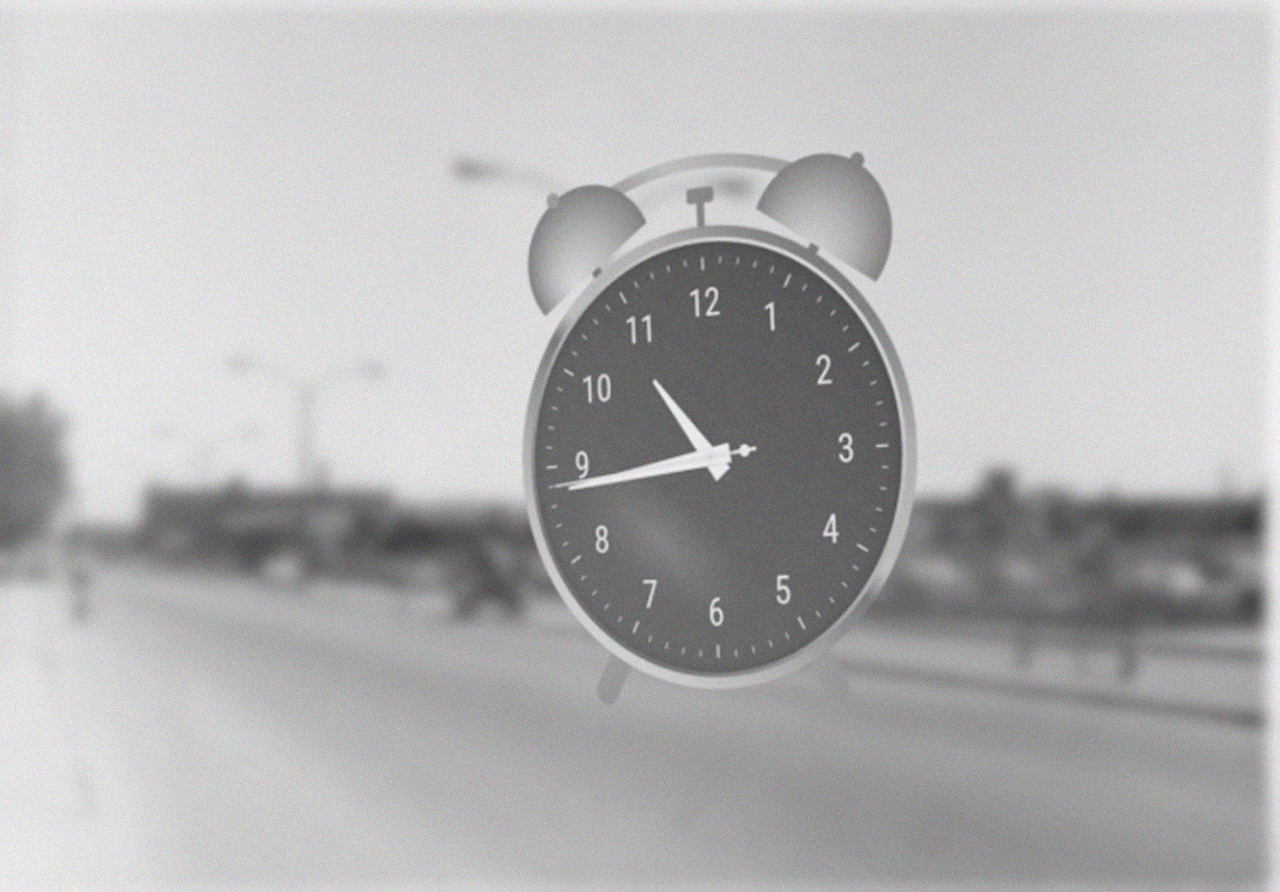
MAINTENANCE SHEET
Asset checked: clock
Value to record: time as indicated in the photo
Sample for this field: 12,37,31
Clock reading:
10,43,44
